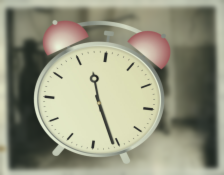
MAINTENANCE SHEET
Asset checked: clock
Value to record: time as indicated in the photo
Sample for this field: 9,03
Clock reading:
11,26
